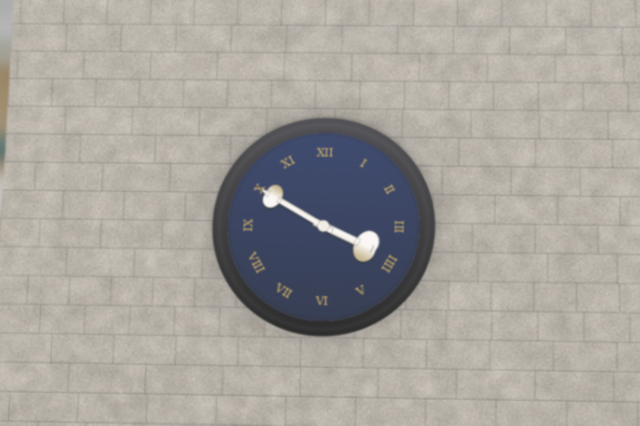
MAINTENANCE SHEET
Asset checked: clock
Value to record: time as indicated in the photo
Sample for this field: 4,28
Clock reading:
3,50
